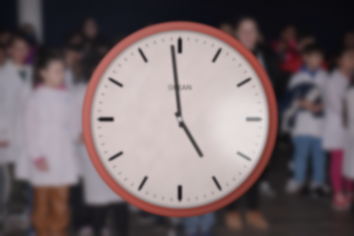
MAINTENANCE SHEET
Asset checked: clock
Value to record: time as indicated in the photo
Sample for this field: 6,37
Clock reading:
4,59
